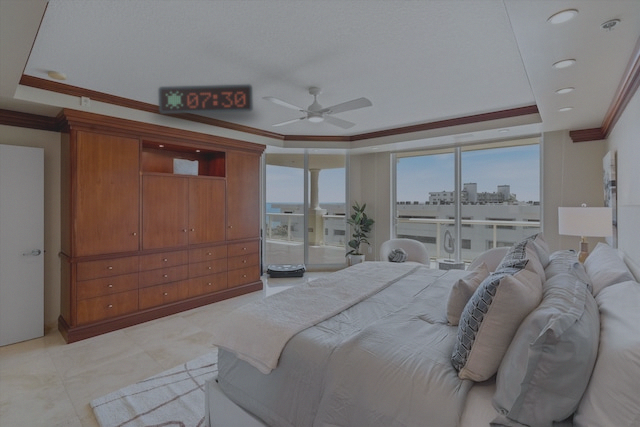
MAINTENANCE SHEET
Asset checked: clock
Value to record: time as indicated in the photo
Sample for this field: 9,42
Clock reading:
7,30
